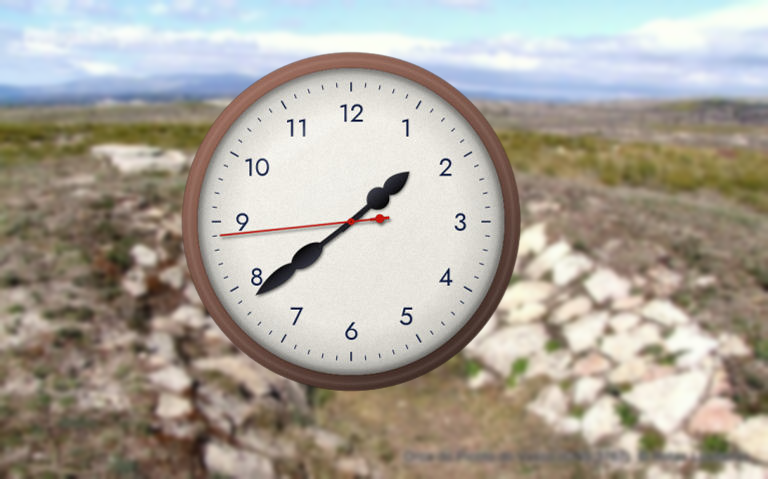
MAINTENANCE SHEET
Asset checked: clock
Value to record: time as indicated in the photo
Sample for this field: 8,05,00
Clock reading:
1,38,44
